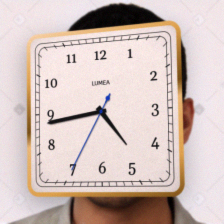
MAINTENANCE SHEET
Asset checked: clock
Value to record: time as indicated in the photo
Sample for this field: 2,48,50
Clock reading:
4,43,35
